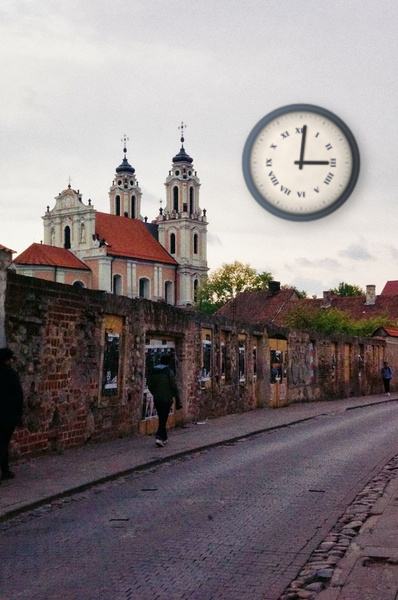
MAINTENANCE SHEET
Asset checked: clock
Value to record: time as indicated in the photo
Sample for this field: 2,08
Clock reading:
3,01
